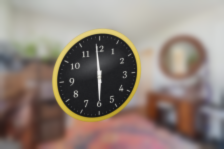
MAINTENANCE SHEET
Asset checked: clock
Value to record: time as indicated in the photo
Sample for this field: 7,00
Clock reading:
5,59
